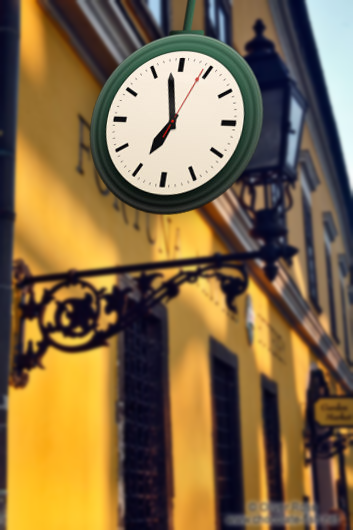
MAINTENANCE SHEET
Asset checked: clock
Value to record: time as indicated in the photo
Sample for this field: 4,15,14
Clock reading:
6,58,04
